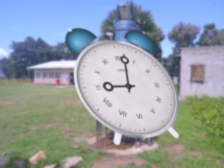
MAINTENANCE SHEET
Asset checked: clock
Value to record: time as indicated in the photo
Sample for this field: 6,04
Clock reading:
9,02
